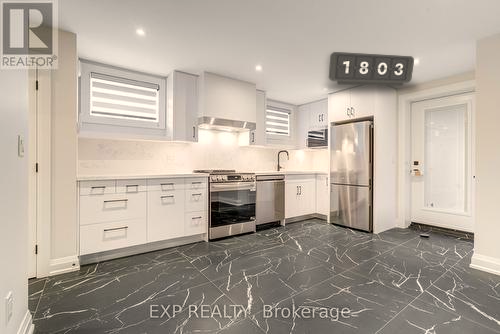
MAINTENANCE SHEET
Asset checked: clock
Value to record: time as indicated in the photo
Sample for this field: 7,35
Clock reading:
18,03
